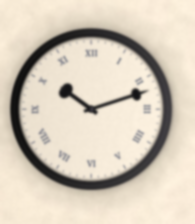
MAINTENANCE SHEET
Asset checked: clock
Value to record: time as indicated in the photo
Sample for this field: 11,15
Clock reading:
10,12
